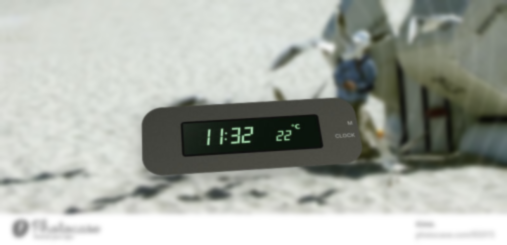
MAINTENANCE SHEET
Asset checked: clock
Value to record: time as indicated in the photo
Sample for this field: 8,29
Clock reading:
11,32
